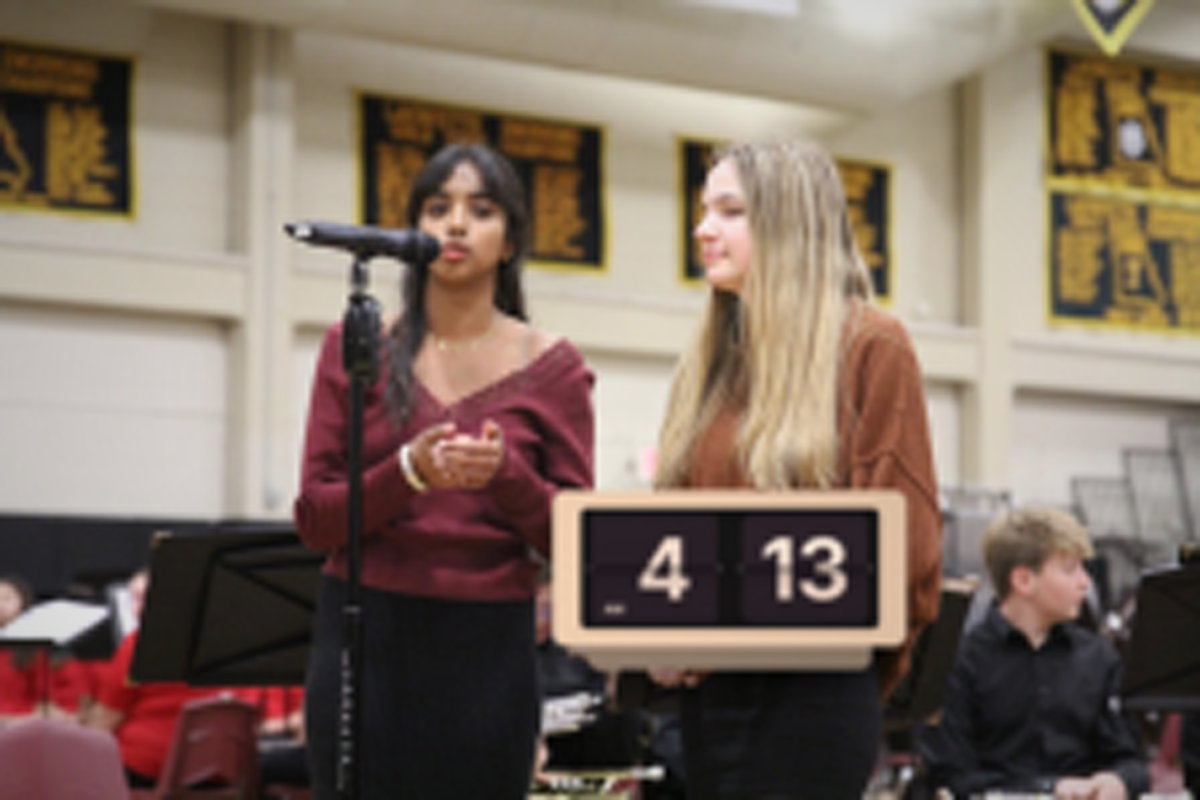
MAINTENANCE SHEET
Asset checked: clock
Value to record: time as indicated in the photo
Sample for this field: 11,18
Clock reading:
4,13
